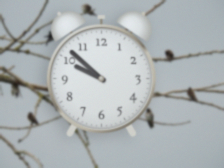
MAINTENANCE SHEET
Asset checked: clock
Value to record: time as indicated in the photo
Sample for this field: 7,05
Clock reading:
9,52
